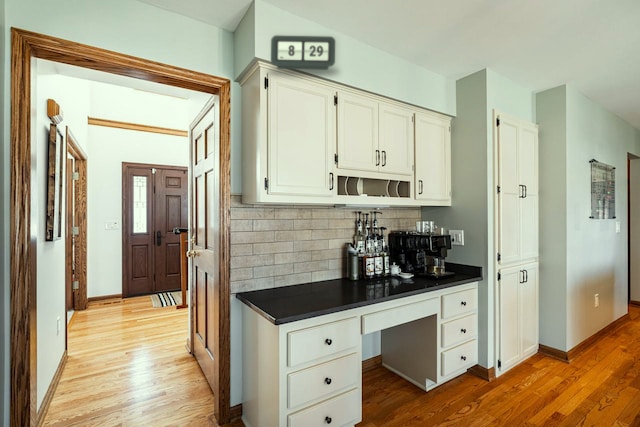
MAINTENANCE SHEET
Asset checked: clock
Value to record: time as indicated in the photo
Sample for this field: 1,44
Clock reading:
8,29
